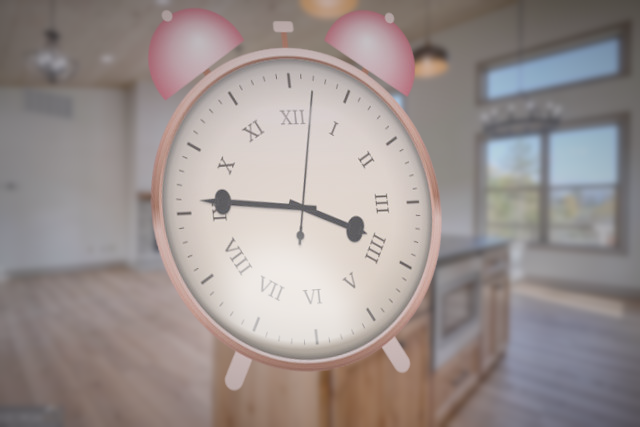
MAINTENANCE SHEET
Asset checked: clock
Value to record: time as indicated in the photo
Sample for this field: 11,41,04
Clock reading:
3,46,02
